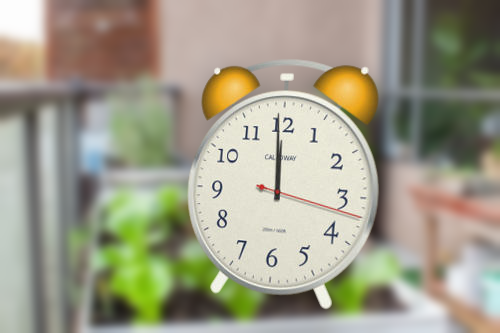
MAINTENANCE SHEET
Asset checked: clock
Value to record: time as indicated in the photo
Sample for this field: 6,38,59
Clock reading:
11,59,17
